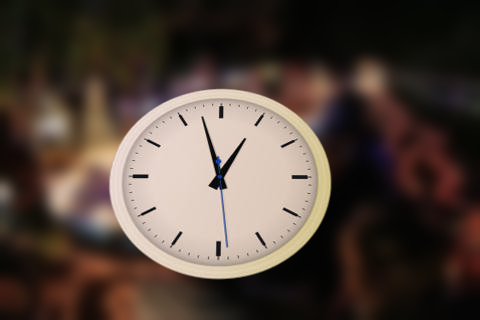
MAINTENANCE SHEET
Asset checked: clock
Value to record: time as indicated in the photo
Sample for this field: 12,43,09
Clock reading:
12,57,29
